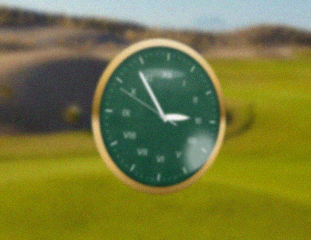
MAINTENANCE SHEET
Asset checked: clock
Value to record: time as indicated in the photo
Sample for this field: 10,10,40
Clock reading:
2,53,49
